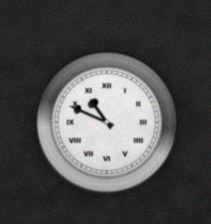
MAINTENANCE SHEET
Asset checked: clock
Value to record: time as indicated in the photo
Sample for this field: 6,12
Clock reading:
10,49
